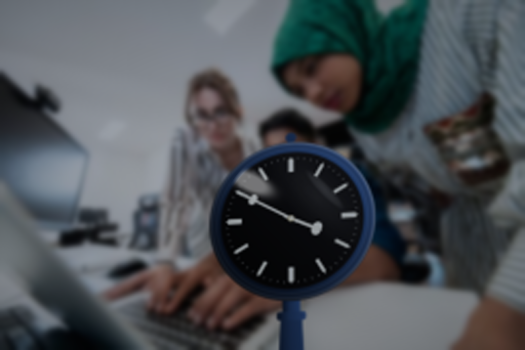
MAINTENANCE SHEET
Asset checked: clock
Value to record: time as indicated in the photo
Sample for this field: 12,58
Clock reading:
3,50
